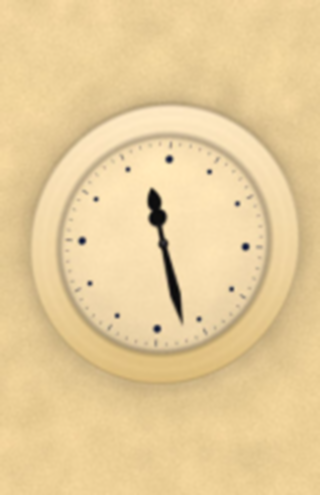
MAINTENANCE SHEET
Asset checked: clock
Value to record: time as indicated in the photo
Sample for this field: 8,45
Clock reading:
11,27
